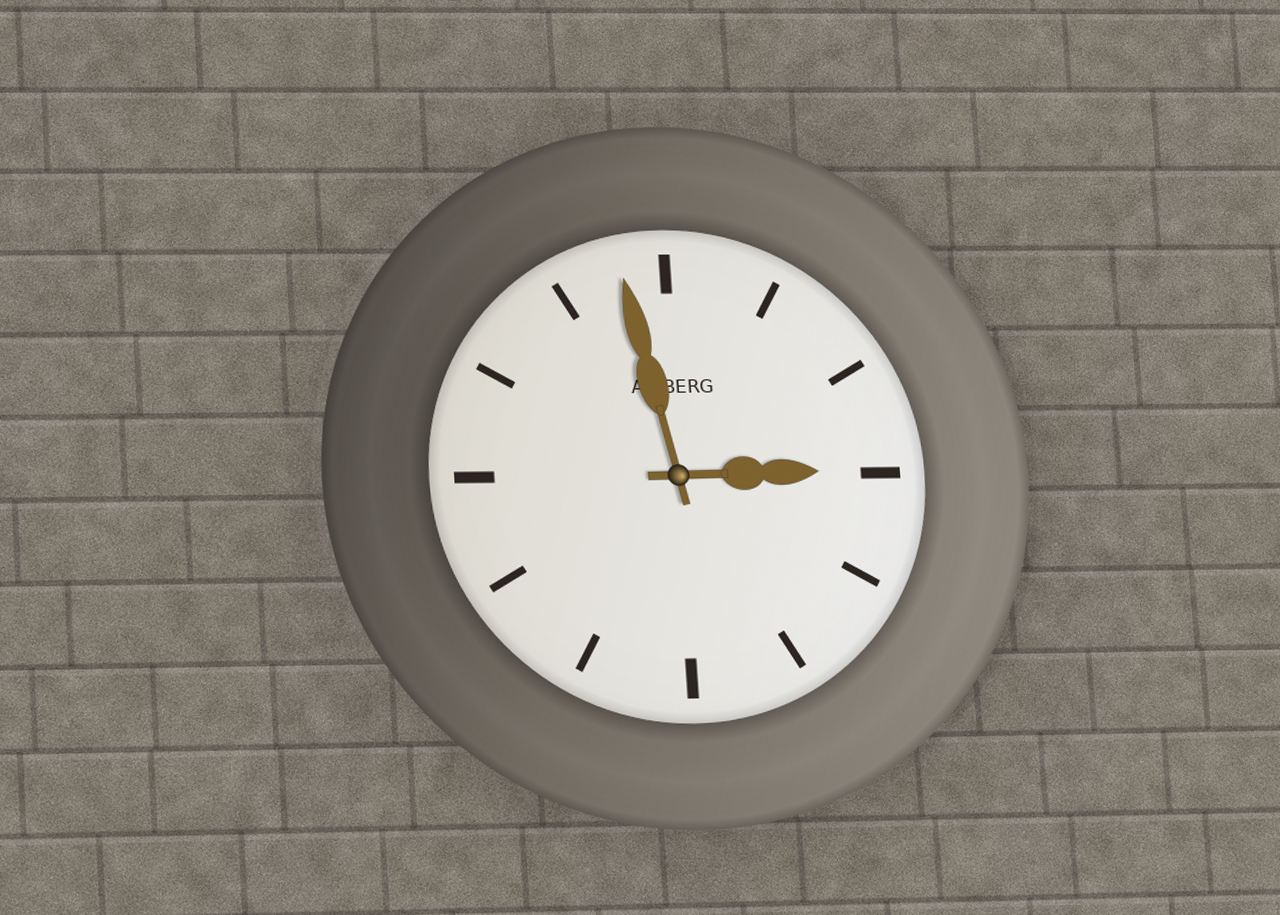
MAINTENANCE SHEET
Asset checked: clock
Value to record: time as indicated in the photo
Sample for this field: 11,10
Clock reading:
2,58
